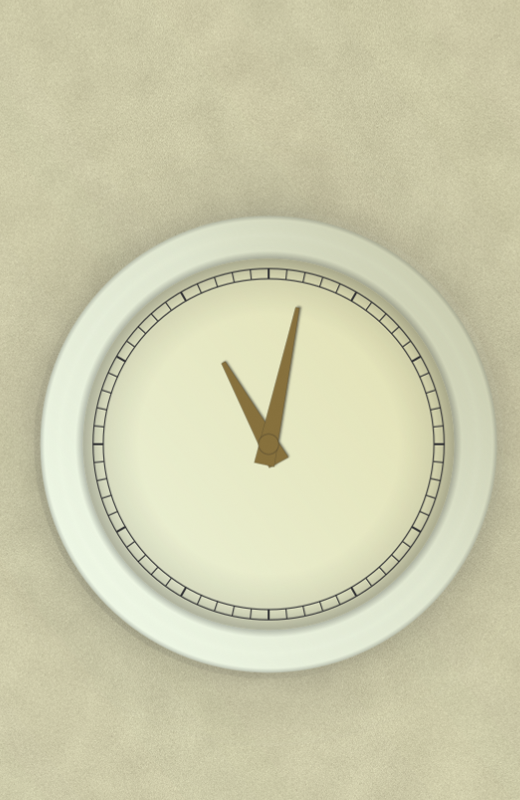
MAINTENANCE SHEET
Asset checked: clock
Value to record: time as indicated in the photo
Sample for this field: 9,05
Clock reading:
11,02
